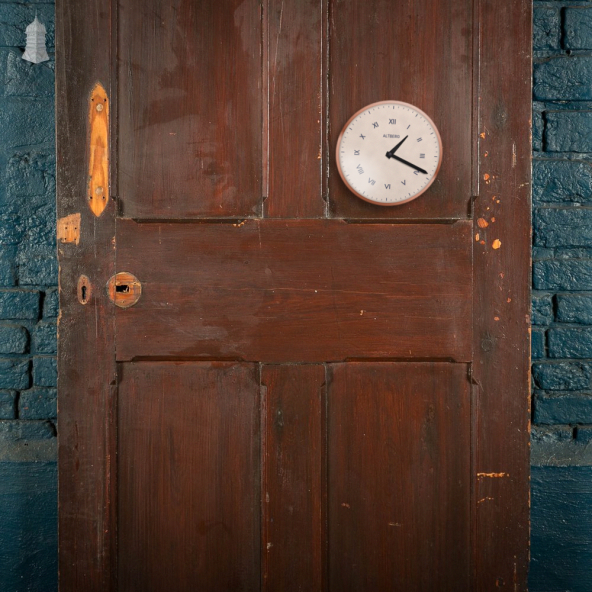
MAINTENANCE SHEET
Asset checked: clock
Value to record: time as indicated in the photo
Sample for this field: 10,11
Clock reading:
1,19
